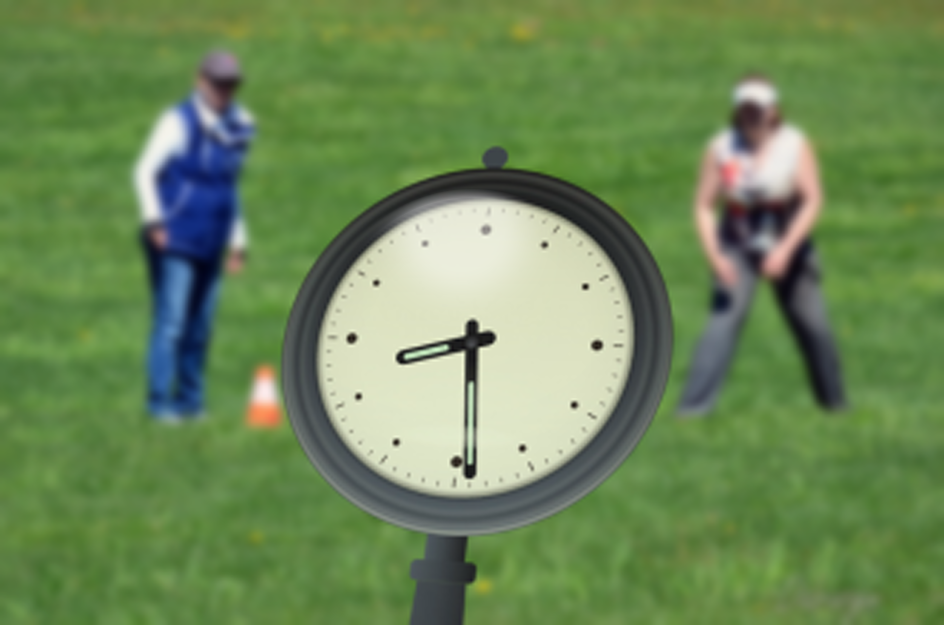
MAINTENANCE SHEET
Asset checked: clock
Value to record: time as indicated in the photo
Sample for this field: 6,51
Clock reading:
8,29
